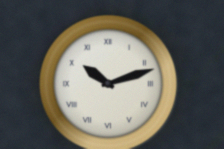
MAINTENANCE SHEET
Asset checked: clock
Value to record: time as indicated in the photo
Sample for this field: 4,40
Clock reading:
10,12
